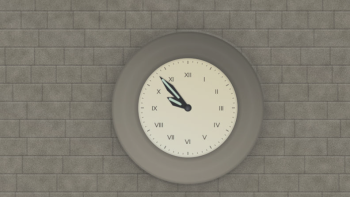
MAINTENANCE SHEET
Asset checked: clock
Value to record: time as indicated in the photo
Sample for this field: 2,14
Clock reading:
9,53
